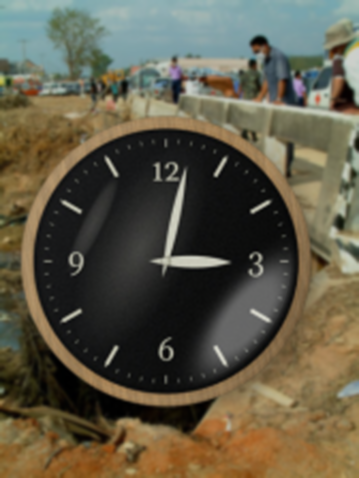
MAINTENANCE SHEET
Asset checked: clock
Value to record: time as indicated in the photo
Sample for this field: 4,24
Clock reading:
3,02
